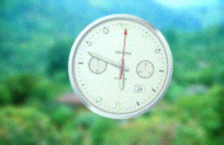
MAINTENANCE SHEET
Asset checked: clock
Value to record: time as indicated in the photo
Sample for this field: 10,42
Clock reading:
5,48
